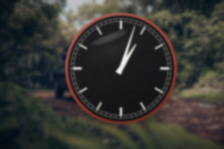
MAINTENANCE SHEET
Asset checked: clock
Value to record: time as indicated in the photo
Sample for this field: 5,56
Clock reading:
1,03
